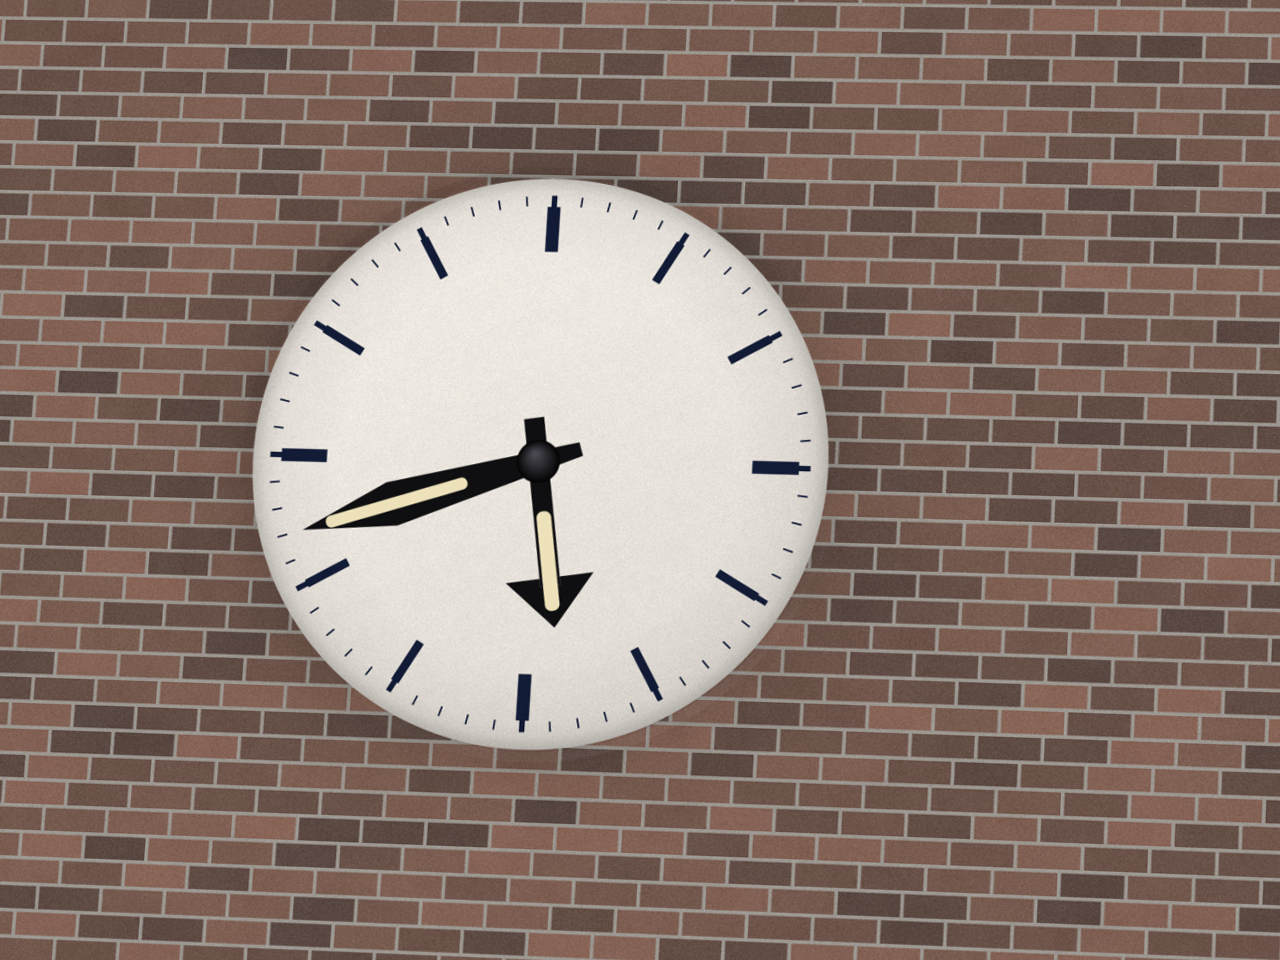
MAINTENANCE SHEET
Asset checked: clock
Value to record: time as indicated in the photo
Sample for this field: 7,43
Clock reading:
5,42
